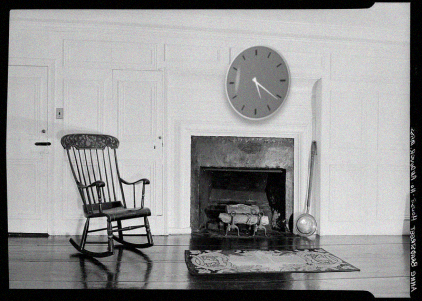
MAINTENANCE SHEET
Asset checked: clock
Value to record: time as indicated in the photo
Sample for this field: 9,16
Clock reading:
5,21
